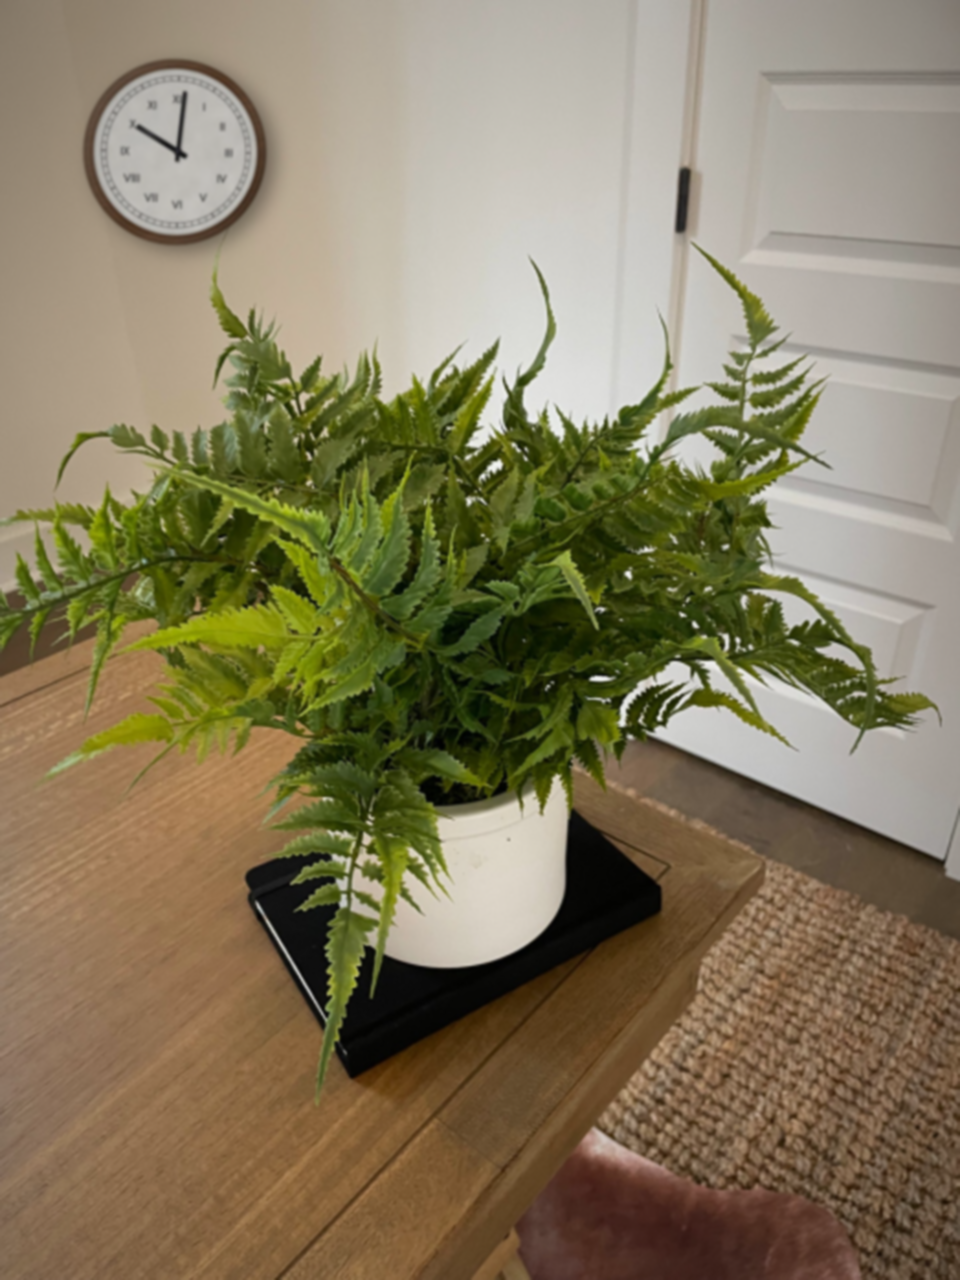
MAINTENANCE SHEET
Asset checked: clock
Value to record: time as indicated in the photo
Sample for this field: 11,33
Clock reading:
10,01
